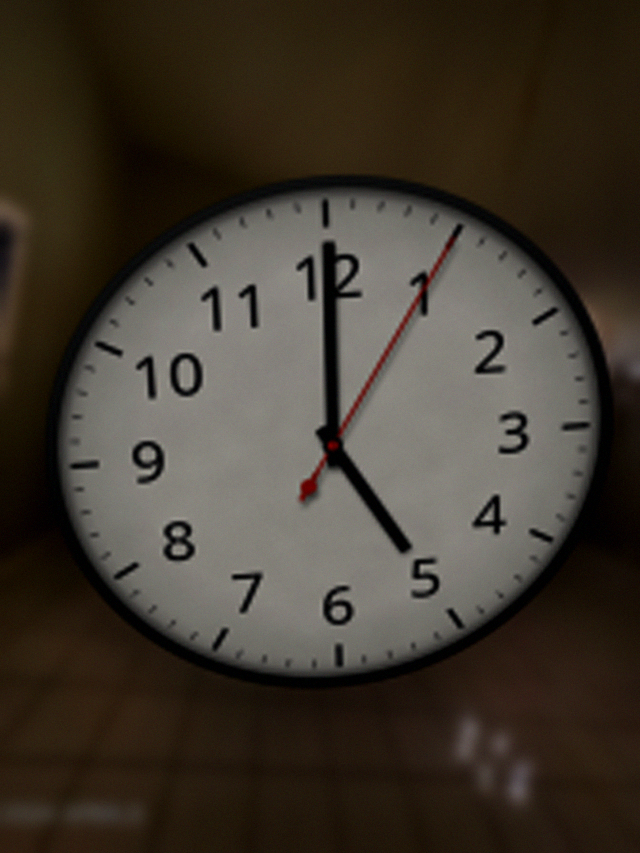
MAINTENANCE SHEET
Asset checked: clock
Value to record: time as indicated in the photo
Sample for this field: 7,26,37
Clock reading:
5,00,05
